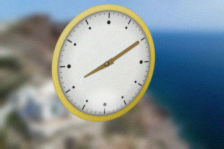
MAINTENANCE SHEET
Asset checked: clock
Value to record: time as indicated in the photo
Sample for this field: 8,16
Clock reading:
8,10
